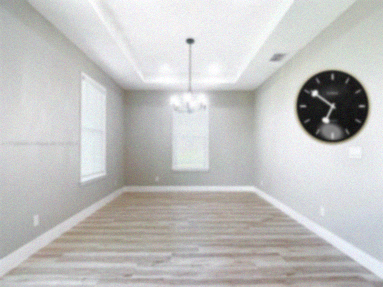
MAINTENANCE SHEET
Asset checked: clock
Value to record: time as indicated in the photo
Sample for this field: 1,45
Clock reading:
6,51
